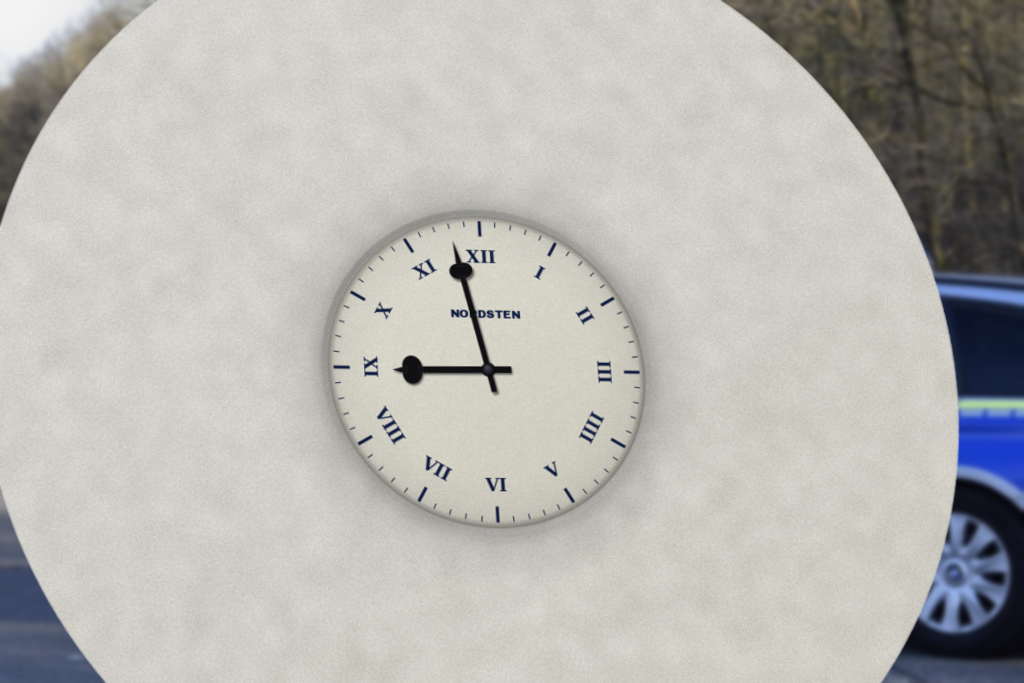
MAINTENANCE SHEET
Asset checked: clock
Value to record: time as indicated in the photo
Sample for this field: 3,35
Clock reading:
8,58
